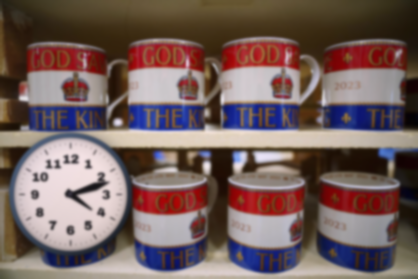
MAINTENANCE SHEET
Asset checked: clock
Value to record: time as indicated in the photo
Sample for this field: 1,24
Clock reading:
4,12
